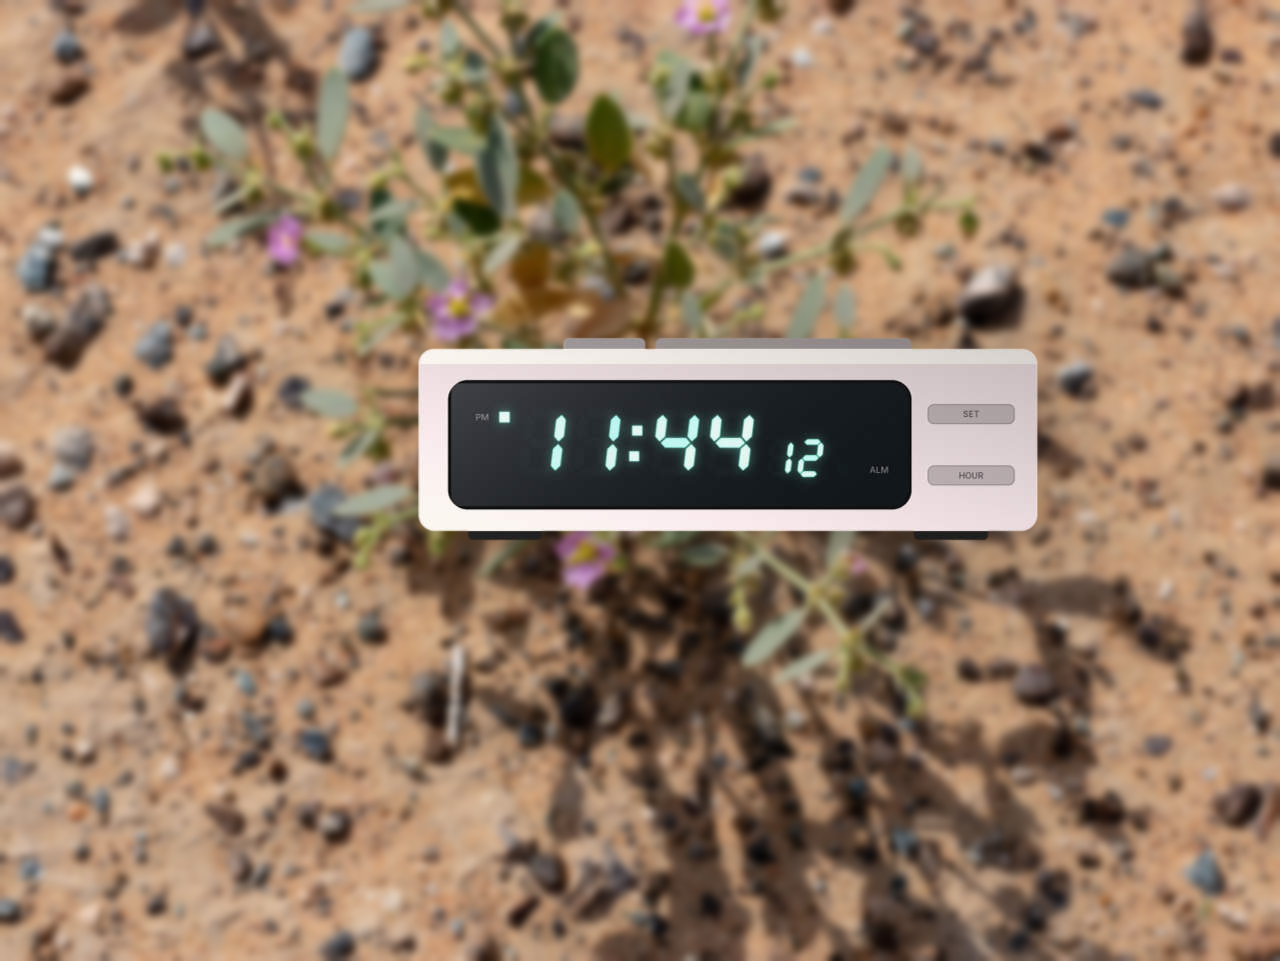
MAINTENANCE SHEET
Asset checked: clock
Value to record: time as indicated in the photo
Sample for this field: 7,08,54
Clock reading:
11,44,12
